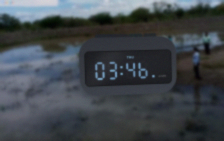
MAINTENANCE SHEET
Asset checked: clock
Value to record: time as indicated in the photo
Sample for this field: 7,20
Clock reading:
3,46
